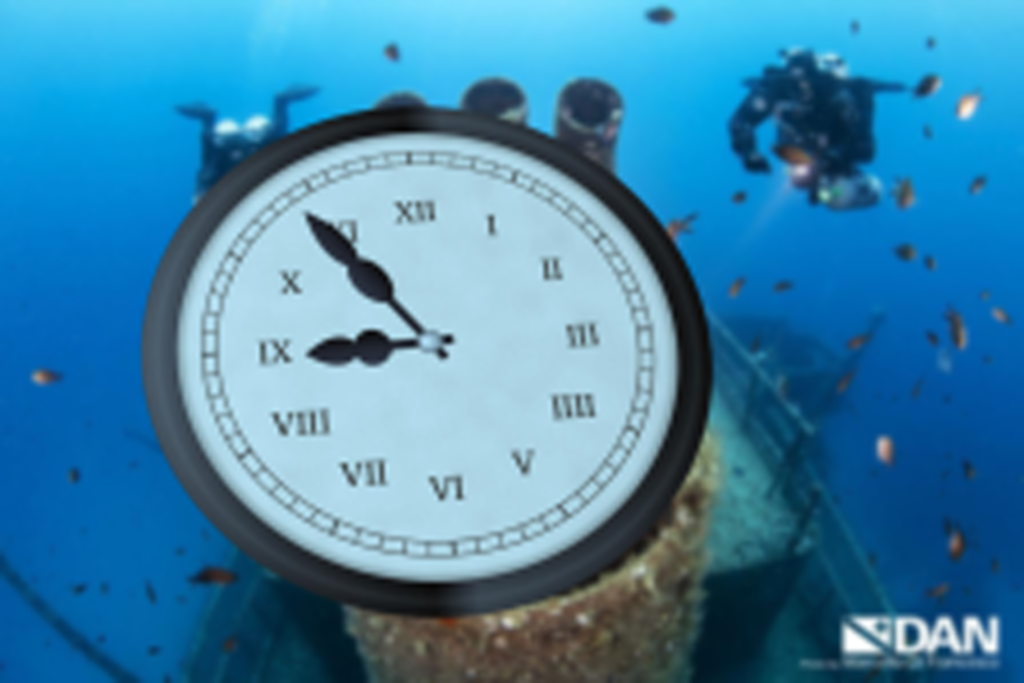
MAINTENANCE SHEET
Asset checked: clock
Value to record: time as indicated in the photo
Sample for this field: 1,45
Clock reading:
8,54
